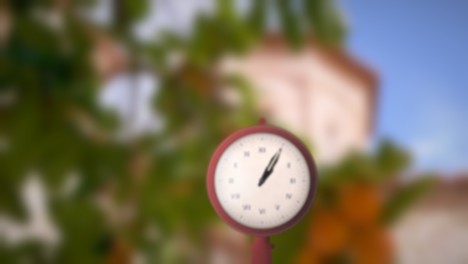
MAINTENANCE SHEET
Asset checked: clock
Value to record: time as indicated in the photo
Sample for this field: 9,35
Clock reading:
1,05
